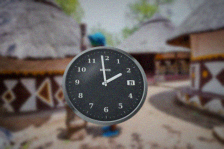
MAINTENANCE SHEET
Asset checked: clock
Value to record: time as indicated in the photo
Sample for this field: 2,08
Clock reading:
1,59
